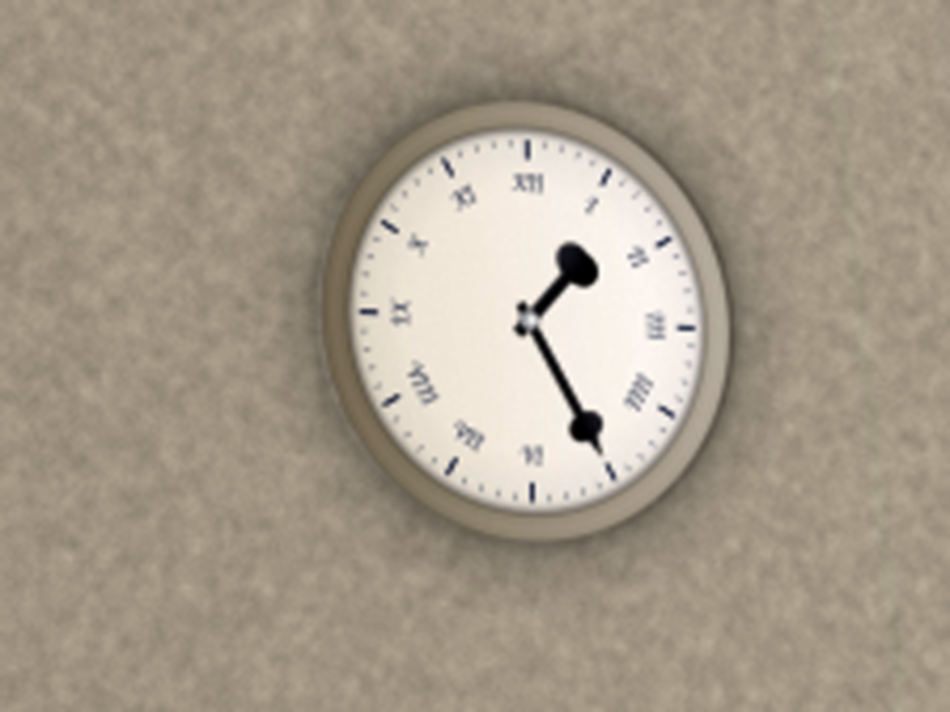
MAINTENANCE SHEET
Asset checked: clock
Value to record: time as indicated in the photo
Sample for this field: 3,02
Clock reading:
1,25
